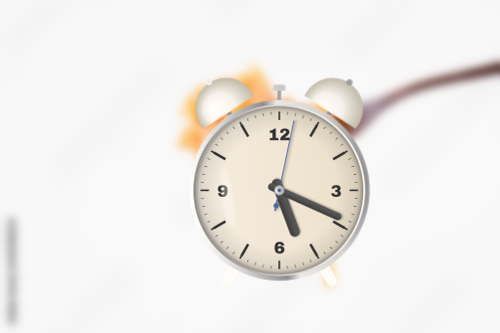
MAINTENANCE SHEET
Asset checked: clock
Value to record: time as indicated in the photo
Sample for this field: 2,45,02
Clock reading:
5,19,02
